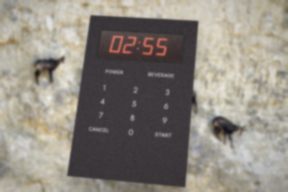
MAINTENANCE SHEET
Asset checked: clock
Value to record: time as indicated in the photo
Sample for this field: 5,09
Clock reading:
2,55
